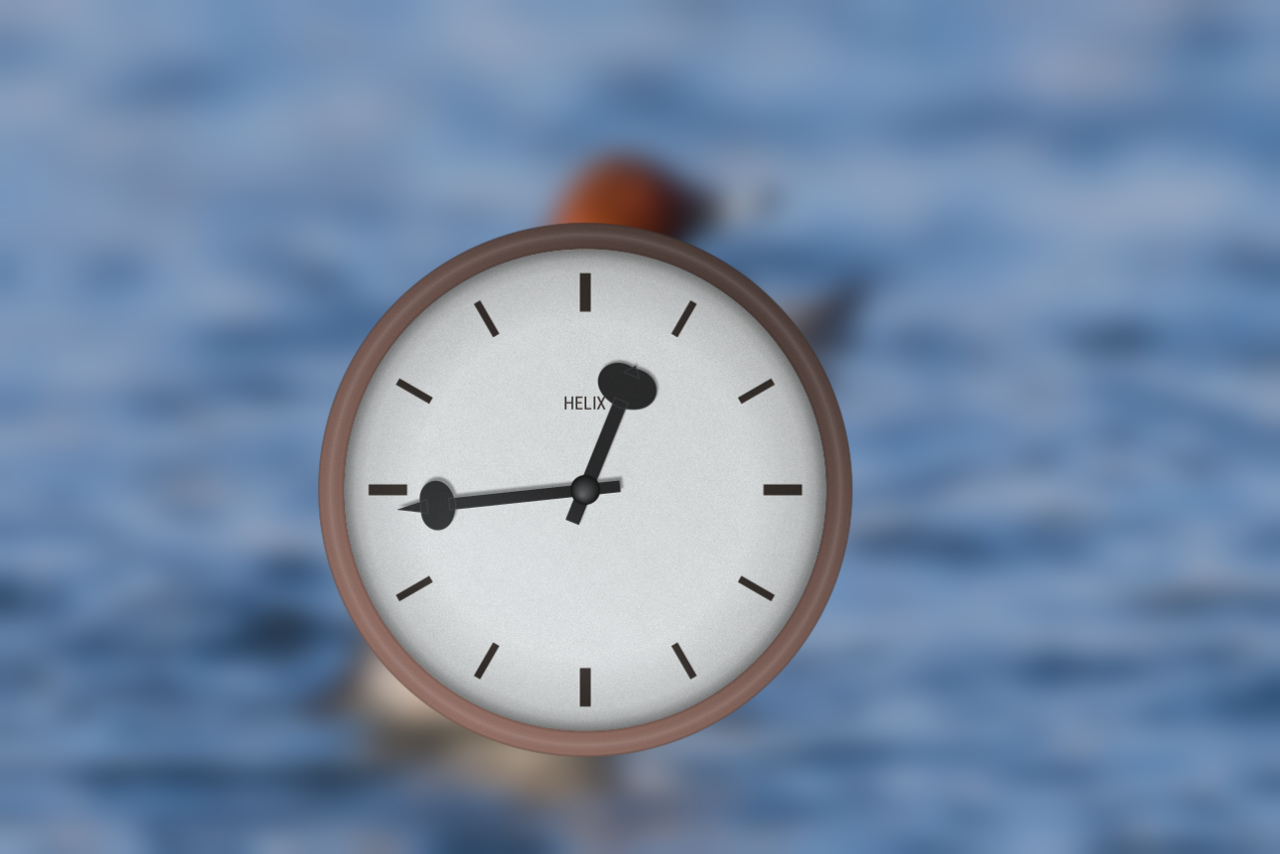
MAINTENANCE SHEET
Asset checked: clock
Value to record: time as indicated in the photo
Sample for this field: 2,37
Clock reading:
12,44
